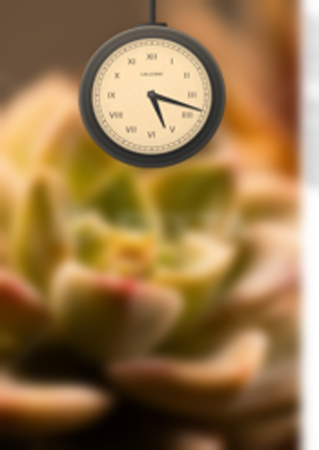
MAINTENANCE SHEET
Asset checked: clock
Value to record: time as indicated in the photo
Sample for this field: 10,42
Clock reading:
5,18
